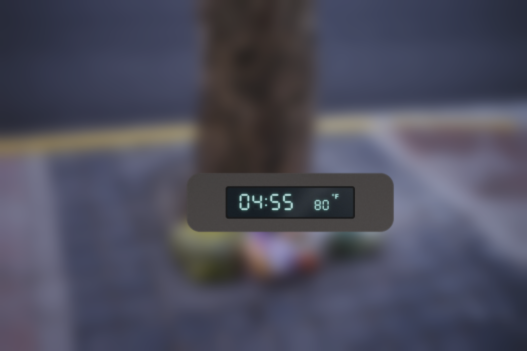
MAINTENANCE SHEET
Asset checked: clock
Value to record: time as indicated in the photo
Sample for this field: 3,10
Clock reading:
4,55
